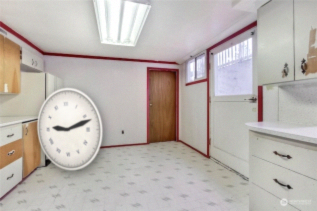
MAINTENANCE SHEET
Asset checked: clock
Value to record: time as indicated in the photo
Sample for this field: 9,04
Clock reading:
9,12
